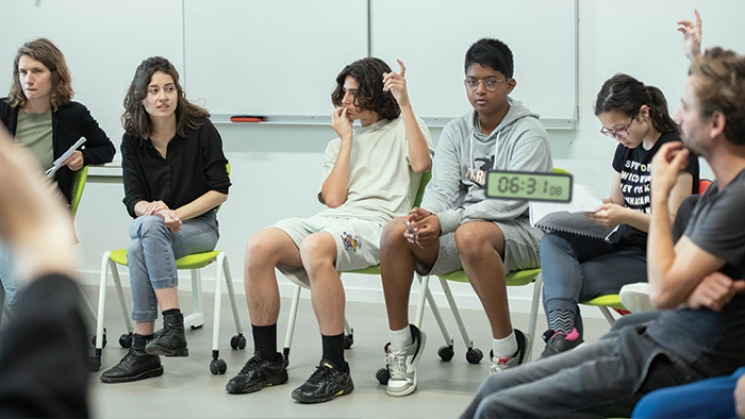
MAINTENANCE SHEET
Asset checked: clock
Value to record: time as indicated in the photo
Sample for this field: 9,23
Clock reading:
6,31
